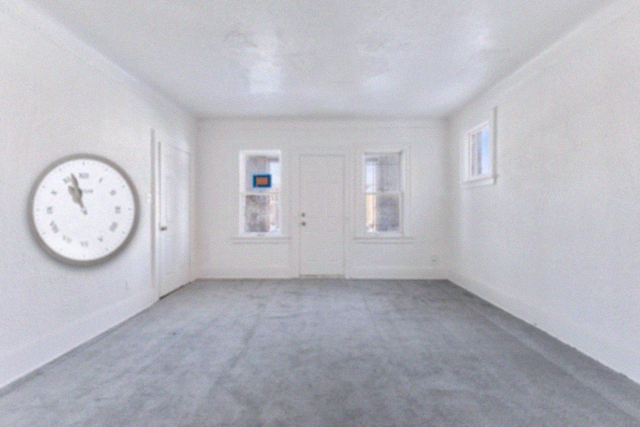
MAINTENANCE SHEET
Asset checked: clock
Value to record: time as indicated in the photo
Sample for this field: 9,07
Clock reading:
10,57
